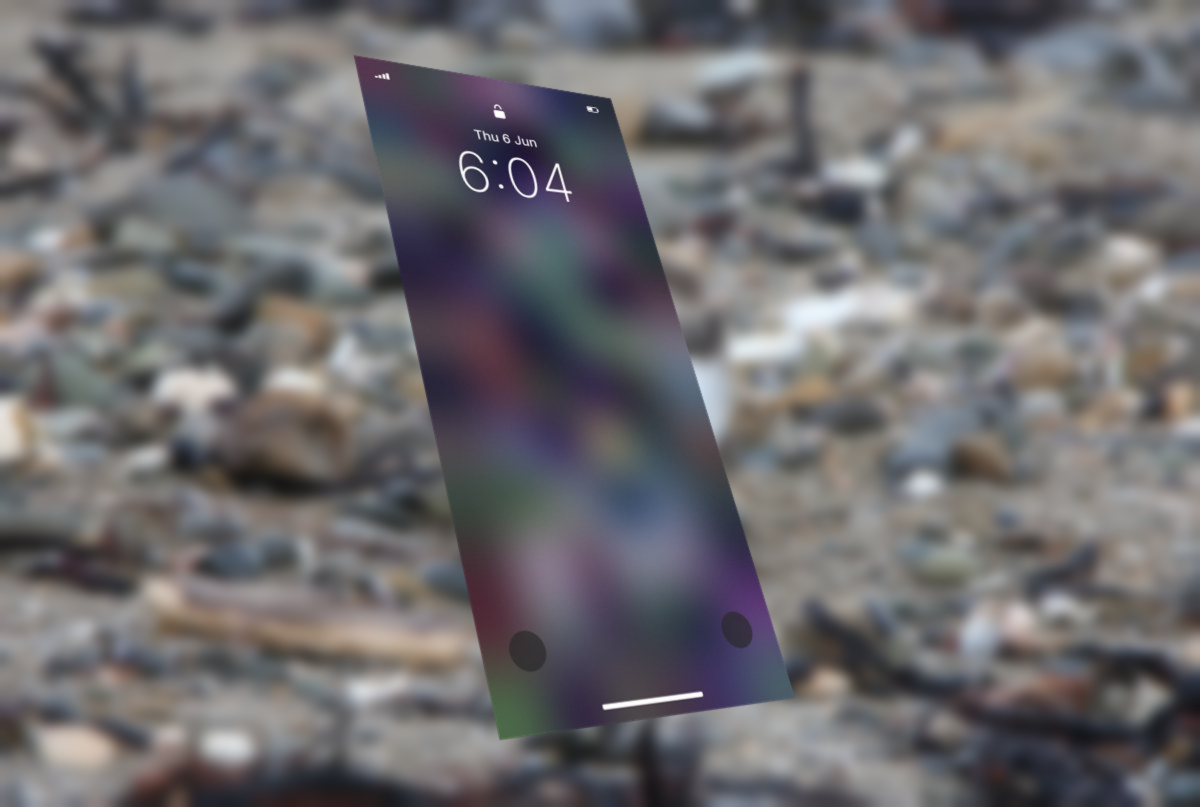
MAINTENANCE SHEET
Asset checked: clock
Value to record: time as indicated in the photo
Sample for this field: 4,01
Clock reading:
6,04
